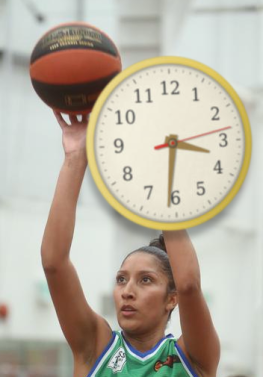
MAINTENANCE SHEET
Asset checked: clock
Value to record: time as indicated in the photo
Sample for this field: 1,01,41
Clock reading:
3,31,13
